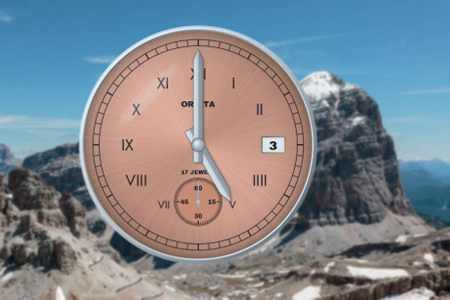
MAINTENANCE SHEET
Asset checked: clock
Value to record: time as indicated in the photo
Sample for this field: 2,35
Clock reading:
5,00
